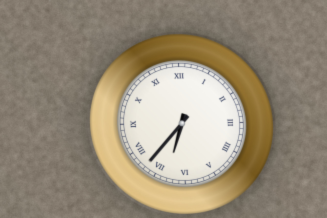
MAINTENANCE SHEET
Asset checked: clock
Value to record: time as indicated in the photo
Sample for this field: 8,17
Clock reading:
6,37
